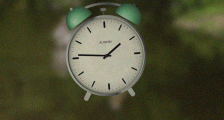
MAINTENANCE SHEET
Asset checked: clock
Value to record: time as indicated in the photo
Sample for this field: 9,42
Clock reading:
1,46
